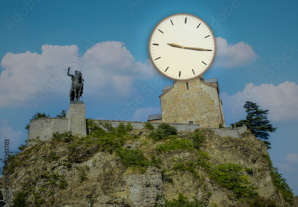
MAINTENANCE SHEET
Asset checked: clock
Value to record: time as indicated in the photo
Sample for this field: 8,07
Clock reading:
9,15
